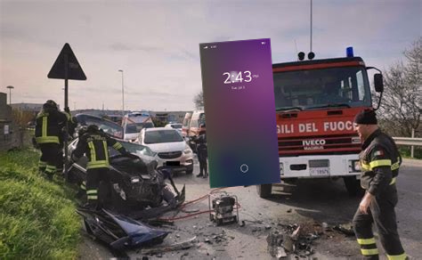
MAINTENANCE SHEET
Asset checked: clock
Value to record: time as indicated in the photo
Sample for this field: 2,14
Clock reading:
2,43
